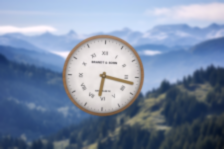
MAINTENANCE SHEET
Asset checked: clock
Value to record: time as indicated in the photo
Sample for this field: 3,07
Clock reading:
6,17
